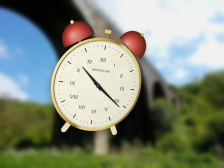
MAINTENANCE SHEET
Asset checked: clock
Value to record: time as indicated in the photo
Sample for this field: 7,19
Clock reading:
10,21
